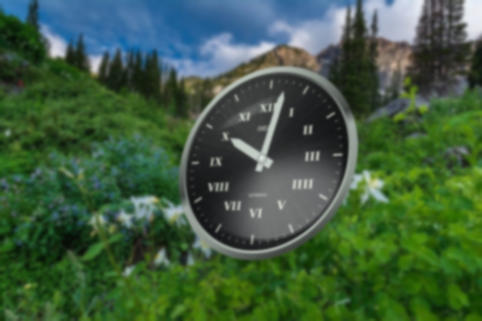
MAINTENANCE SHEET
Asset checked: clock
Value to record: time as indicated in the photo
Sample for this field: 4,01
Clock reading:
10,02
